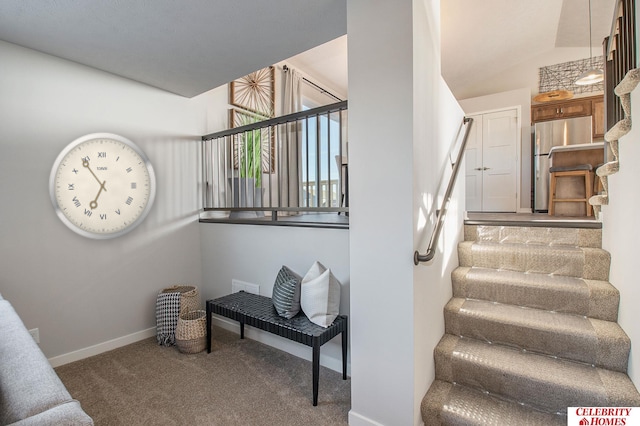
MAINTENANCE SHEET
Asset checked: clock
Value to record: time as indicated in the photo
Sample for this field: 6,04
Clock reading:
6,54
